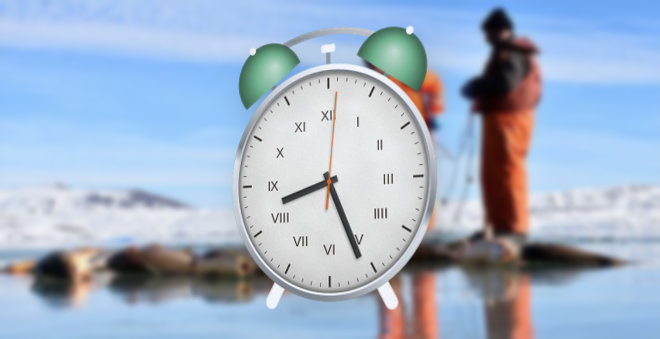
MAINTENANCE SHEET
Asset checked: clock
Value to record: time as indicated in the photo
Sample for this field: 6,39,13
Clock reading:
8,26,01
